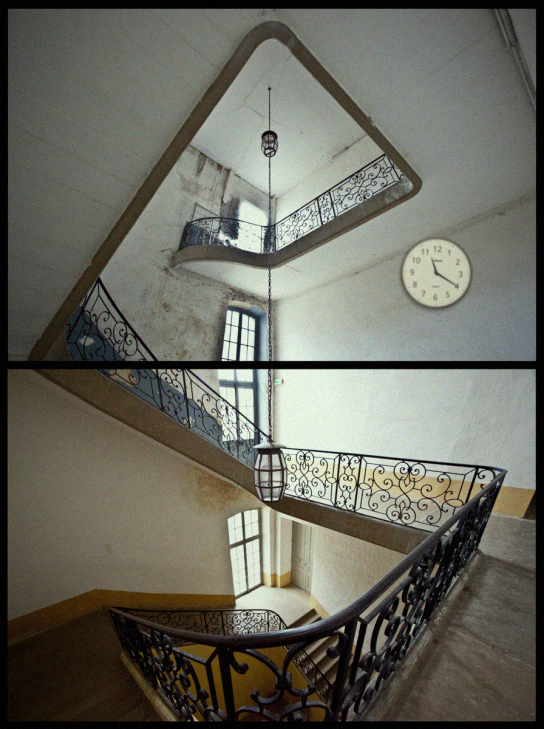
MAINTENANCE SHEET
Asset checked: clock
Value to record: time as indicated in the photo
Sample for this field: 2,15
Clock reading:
11,20
